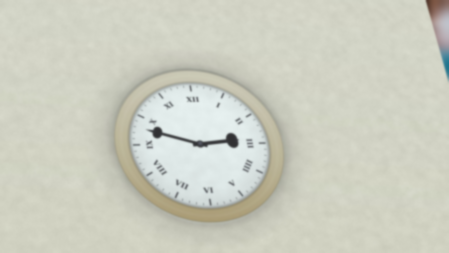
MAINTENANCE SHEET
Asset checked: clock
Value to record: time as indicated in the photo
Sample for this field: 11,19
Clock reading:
2,48
